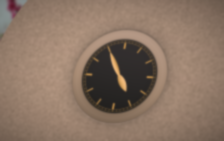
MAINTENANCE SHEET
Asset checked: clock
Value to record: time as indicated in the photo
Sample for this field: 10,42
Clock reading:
4,55
